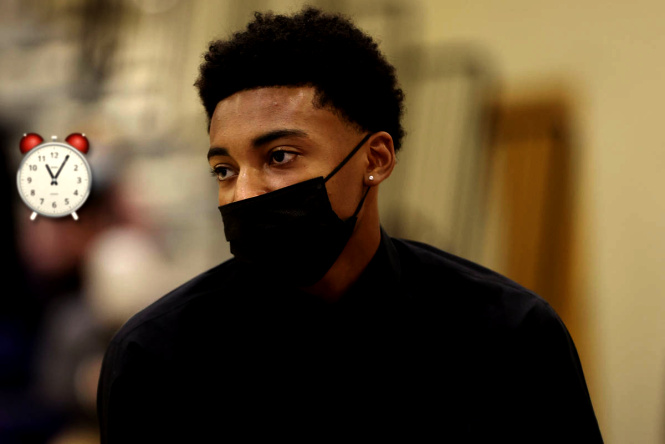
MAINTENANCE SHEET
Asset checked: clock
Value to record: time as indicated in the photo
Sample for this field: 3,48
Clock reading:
11,05
